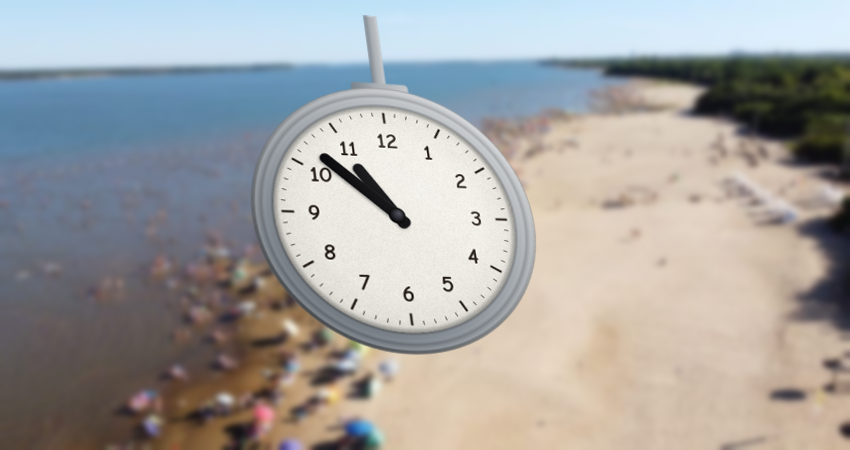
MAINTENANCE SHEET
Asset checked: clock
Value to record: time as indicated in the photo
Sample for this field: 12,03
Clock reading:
10,52
